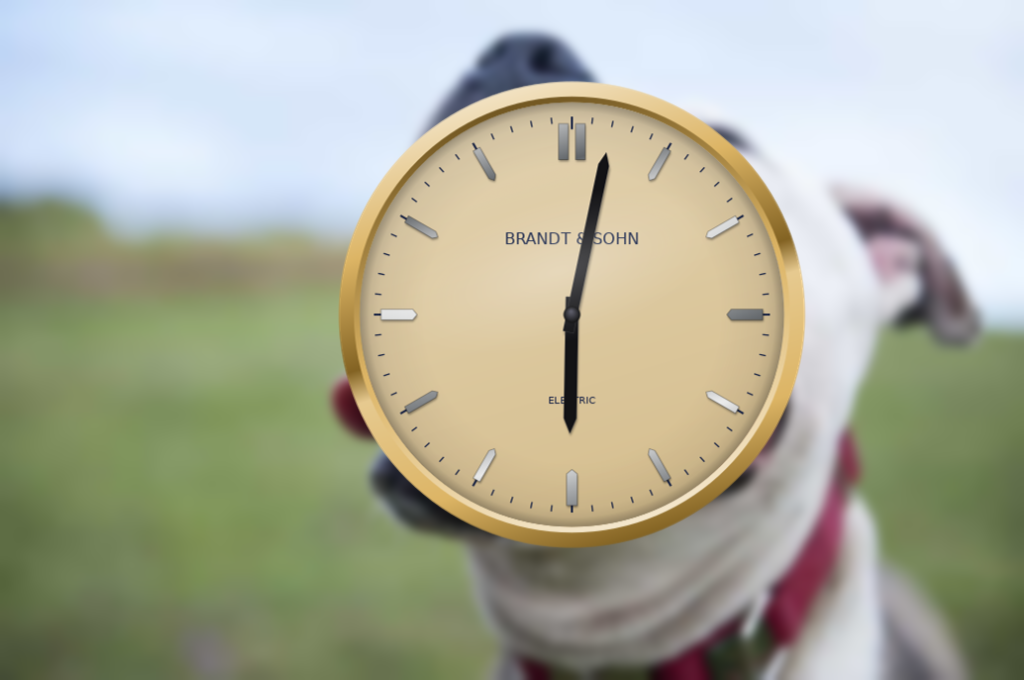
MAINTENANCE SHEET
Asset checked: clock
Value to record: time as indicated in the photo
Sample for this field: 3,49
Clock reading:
6,02
